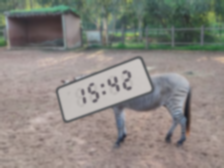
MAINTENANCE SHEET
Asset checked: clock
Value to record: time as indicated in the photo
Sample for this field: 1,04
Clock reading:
15,42
